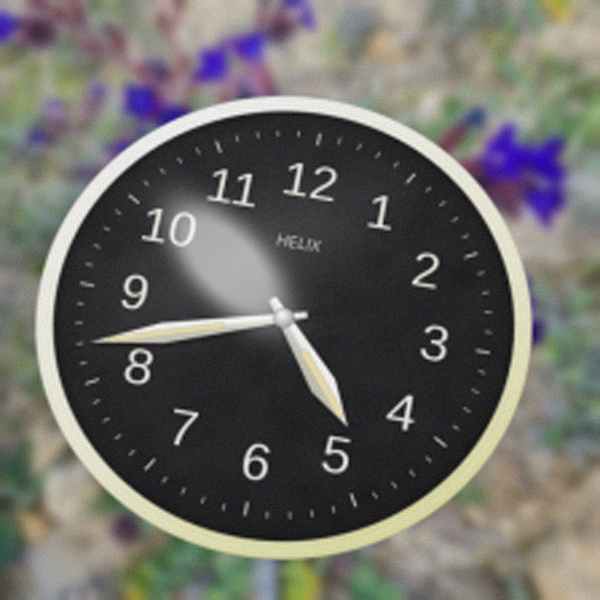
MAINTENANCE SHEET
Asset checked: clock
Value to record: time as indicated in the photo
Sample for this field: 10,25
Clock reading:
4,42
